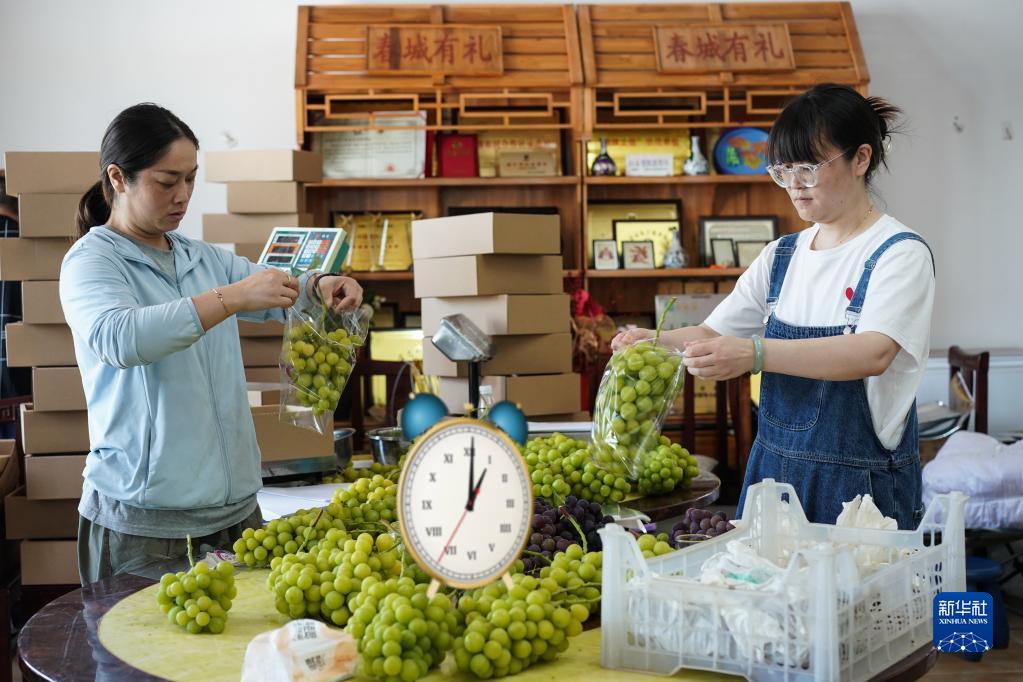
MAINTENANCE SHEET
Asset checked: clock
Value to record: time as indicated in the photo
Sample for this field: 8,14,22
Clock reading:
1,00,36
